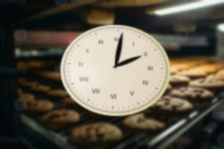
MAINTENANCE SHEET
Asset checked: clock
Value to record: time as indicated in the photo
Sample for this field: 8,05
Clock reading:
2,01
